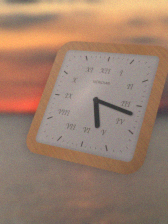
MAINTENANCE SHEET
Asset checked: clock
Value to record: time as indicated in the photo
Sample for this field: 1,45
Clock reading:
5,17
